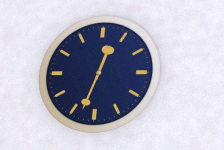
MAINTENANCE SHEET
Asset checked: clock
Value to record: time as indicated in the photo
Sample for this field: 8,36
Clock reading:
12,33
